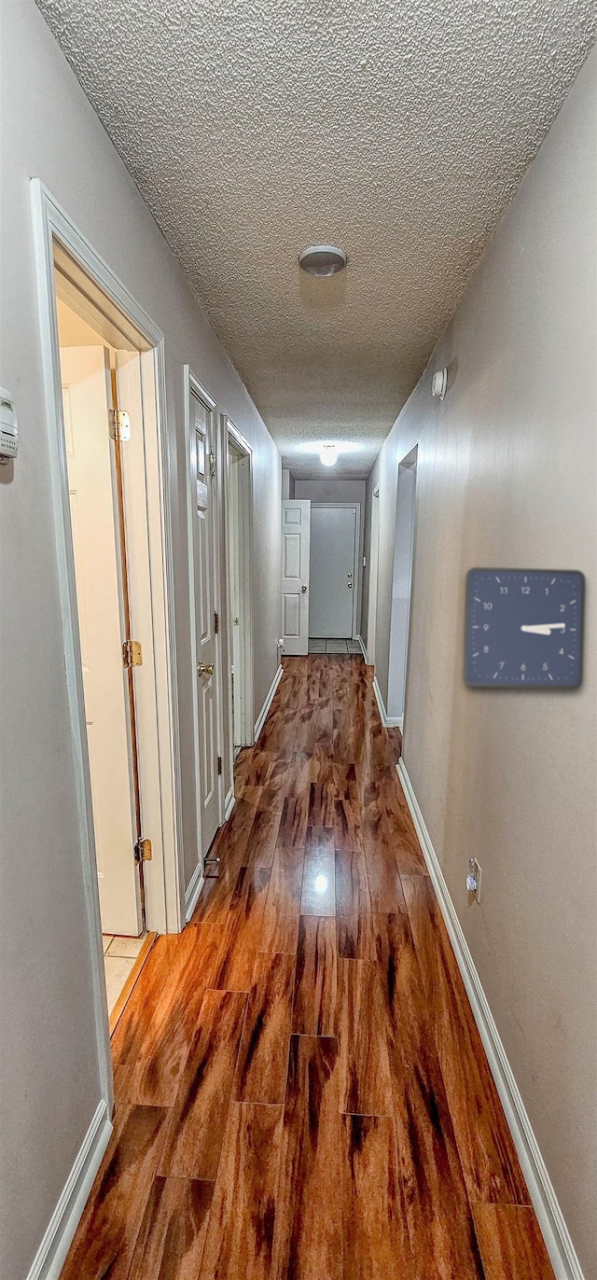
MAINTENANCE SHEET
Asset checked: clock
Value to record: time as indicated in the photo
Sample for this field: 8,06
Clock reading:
3,14
